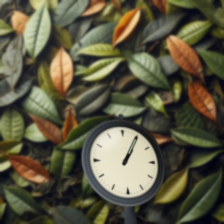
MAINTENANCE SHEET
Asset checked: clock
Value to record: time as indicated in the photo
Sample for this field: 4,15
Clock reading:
1,05
